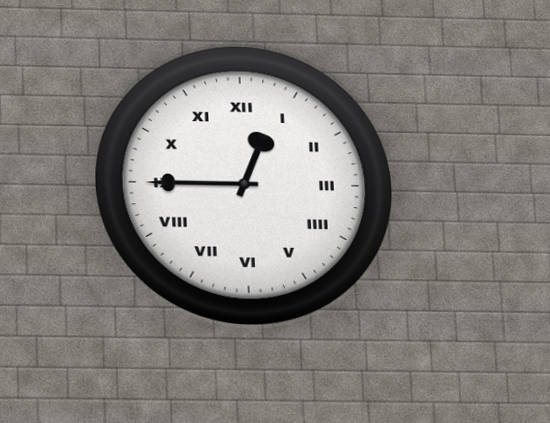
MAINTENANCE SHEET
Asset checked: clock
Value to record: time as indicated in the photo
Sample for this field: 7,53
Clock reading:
12,45
